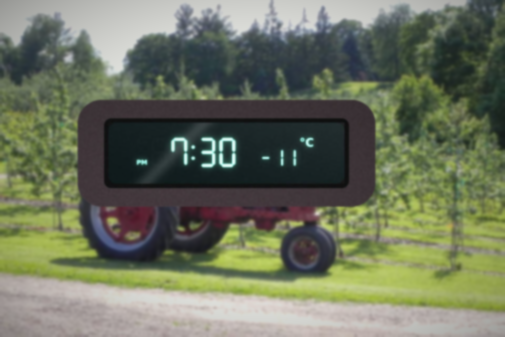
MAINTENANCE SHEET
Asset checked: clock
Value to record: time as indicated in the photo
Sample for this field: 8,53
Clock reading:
7,30
